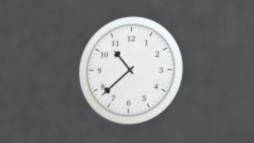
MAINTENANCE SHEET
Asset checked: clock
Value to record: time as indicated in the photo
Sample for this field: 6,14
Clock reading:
10,38
